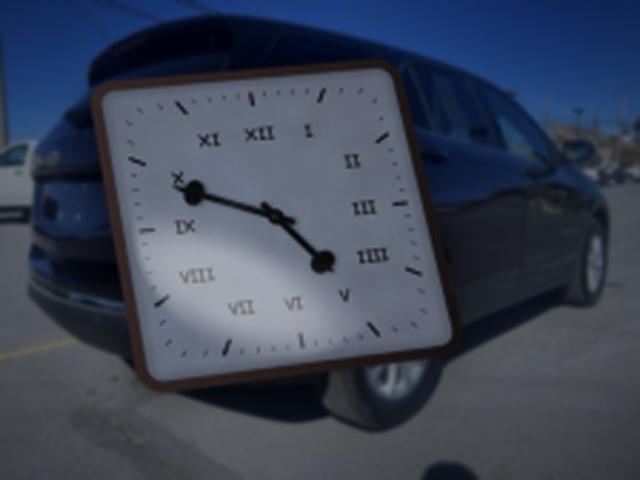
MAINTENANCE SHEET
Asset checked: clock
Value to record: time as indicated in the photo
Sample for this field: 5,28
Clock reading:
4,49
